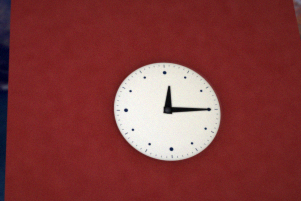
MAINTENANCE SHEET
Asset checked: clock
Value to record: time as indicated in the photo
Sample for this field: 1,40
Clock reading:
12,15
